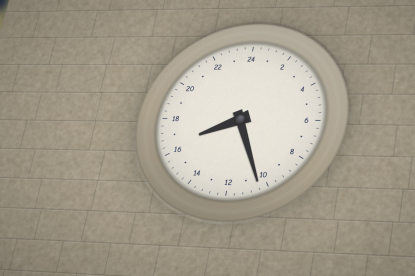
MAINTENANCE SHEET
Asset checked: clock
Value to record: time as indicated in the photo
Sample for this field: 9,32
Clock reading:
16,26
